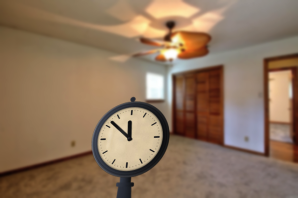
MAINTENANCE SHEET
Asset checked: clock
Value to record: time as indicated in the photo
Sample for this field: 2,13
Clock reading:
11,52
